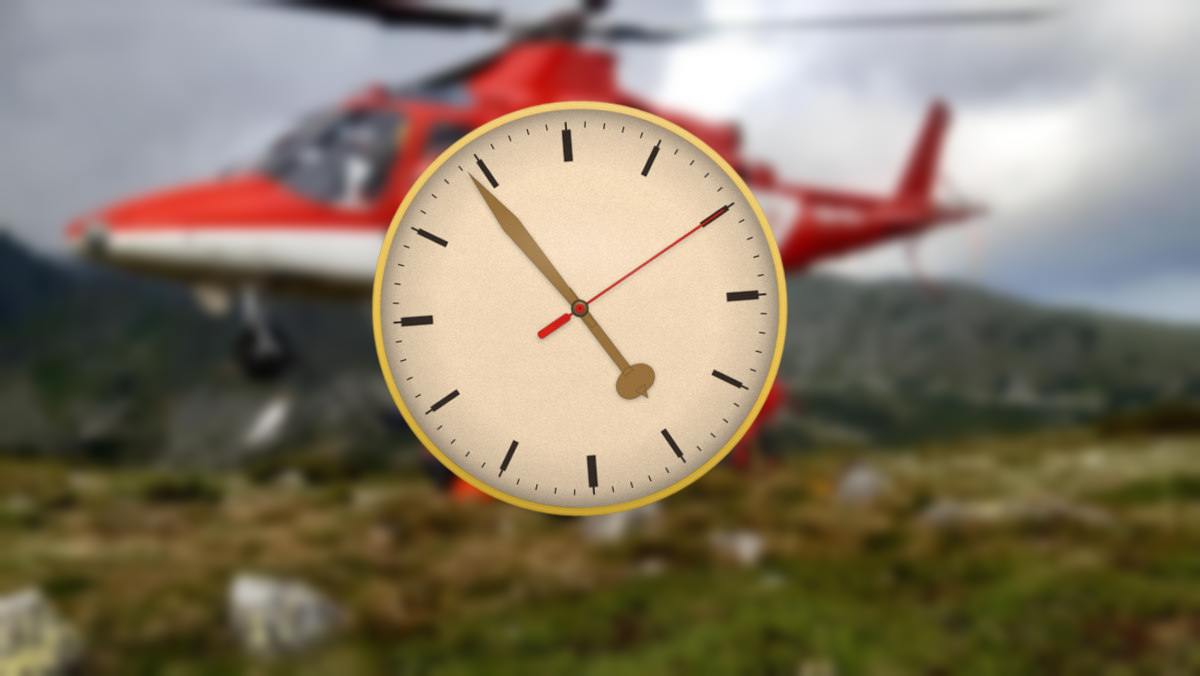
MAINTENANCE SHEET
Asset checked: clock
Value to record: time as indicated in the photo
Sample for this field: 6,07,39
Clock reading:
4,54,10
